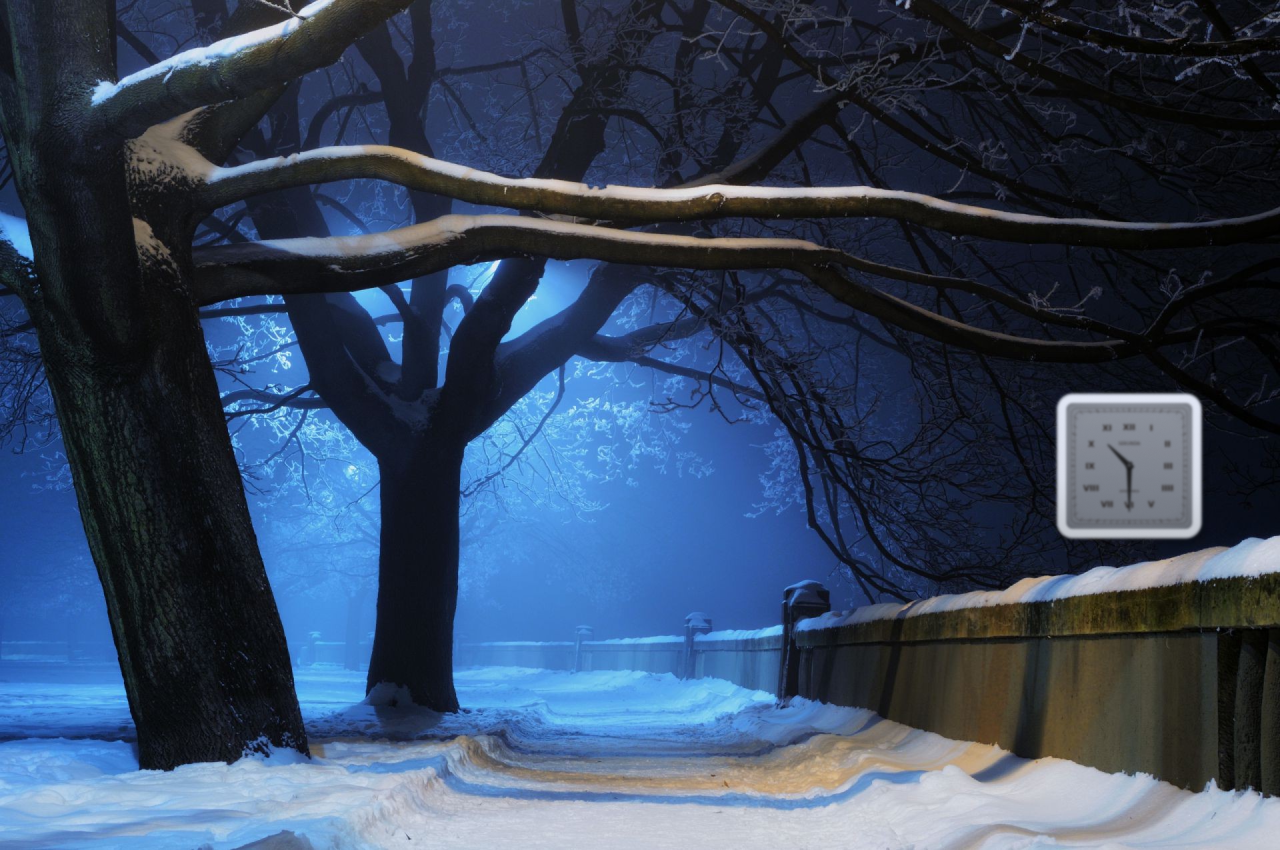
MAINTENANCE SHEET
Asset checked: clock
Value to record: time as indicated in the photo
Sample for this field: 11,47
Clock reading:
10,30
